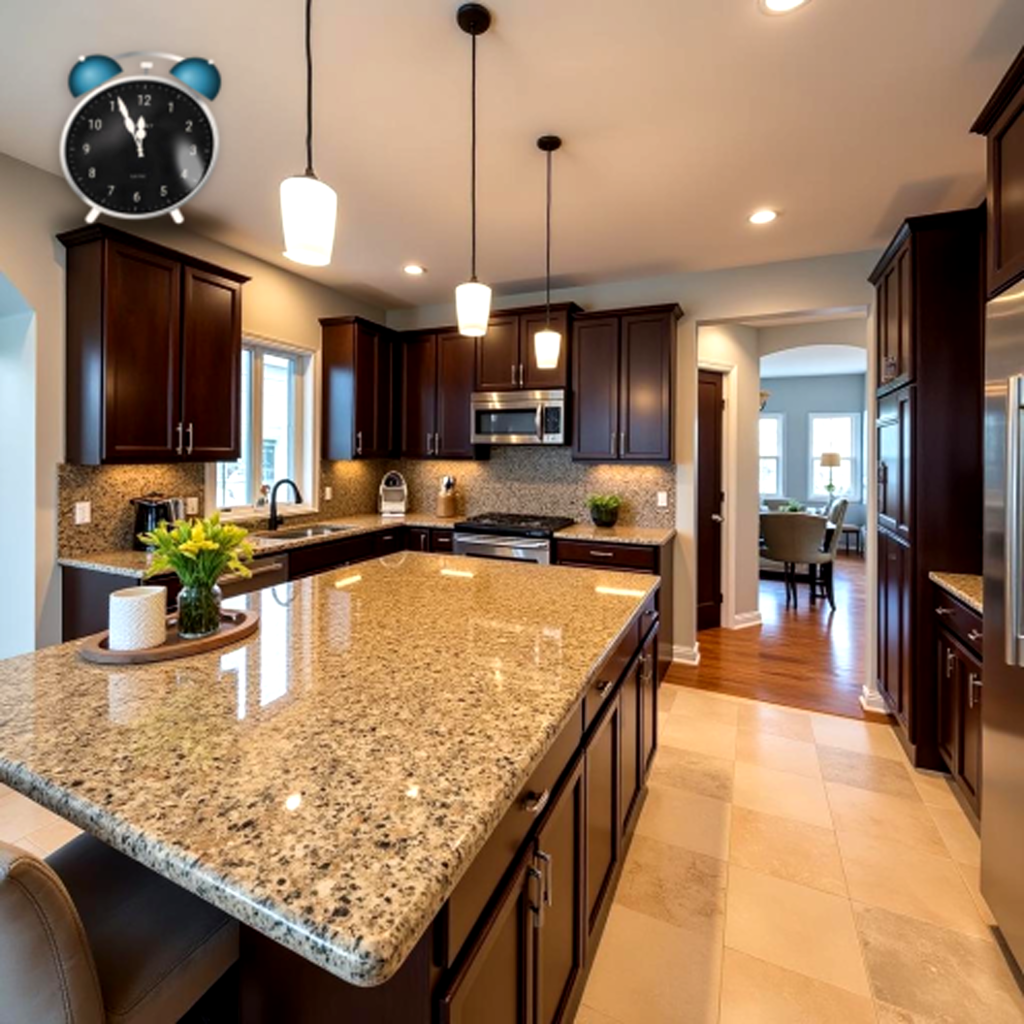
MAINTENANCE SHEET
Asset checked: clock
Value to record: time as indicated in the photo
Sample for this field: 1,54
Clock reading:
11,56
